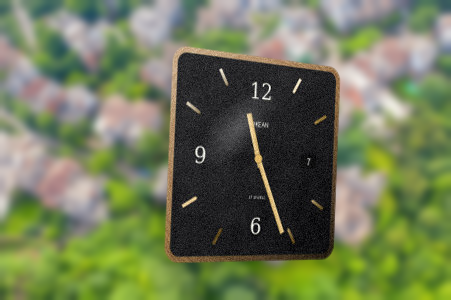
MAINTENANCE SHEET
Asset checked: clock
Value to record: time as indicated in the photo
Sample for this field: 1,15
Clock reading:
11,26
